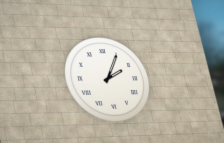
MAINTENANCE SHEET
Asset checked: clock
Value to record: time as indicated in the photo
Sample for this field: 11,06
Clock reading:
2,05
